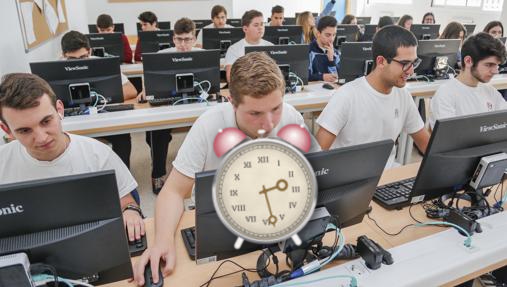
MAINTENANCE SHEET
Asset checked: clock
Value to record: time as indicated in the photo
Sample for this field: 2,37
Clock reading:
2,28
